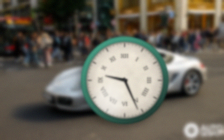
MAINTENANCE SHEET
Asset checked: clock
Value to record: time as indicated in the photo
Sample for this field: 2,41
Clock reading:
9,26
